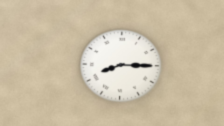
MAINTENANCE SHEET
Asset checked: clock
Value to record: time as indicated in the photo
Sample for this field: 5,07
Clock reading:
8,15
